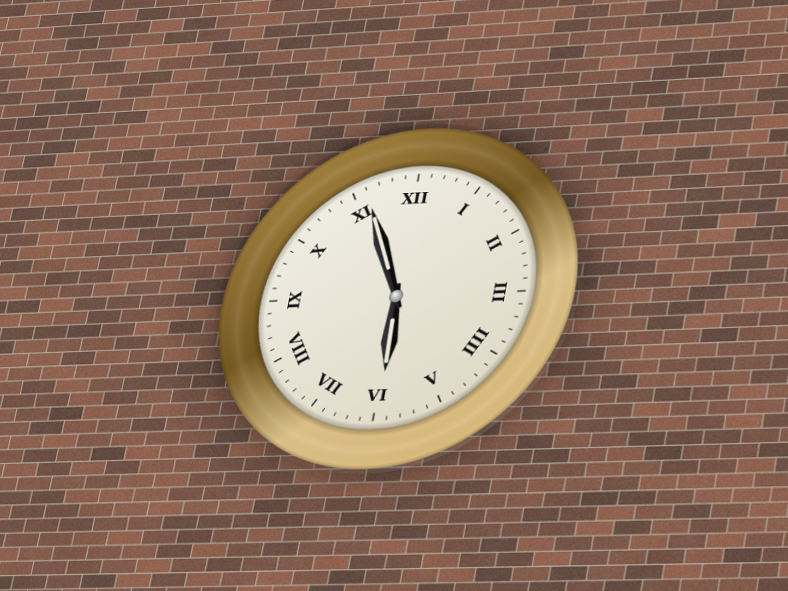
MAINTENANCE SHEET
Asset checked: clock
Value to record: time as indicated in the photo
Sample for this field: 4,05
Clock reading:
5,56
